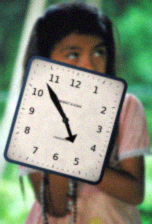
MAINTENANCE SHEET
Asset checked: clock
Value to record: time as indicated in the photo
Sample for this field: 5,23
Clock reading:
4,53
